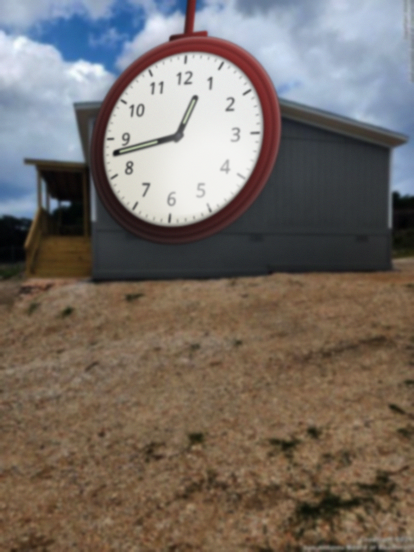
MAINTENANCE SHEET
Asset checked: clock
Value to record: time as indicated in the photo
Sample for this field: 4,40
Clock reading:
12,43
